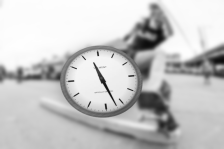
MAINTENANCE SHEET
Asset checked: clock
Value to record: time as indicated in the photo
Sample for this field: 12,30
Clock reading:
11,27
